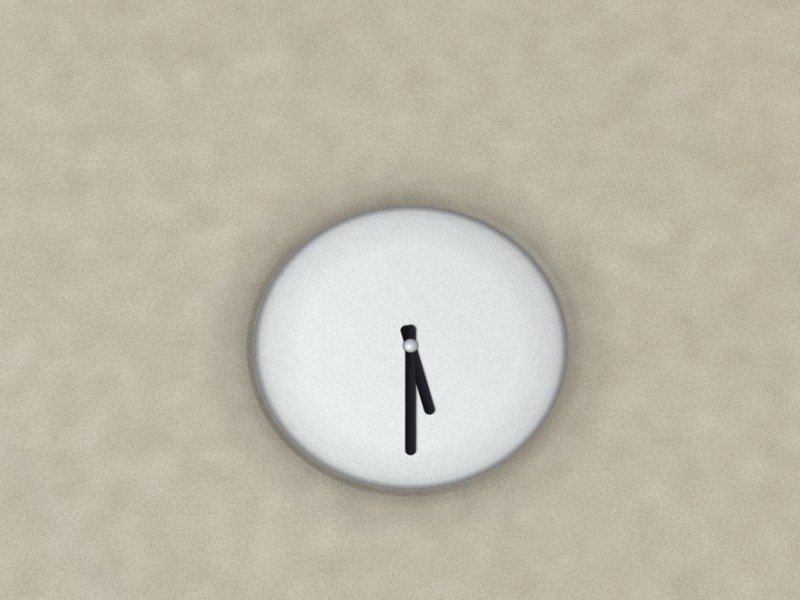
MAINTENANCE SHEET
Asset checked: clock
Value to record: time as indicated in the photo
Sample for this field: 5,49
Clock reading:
5,30
